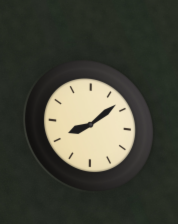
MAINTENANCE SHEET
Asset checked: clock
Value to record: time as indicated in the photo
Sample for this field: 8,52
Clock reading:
8,08
